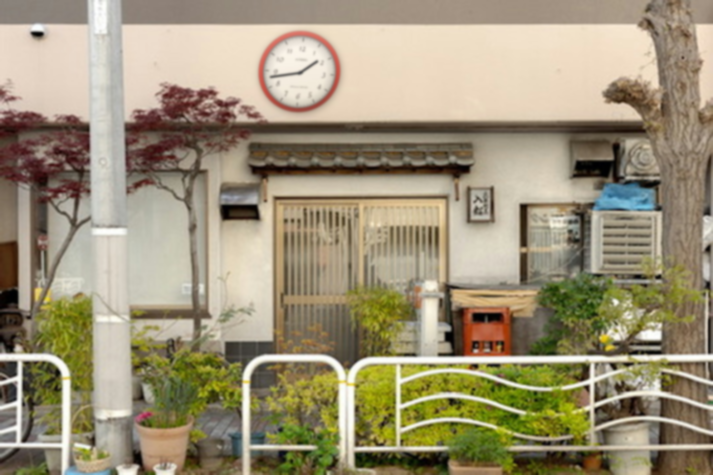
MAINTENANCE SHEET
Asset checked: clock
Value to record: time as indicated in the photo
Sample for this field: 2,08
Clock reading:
1,43
